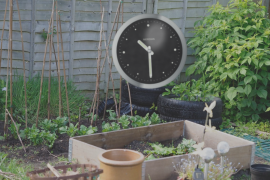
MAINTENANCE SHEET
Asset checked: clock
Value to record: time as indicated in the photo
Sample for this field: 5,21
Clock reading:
10,30
